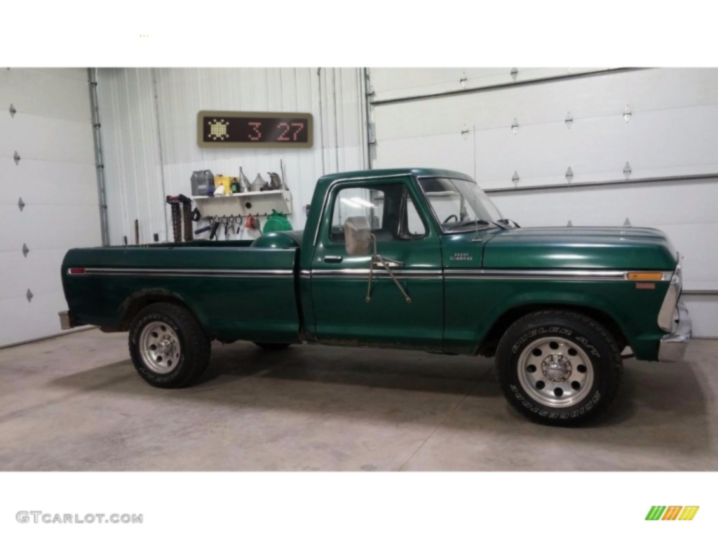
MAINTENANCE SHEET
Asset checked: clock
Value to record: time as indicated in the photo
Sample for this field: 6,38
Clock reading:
3,27
